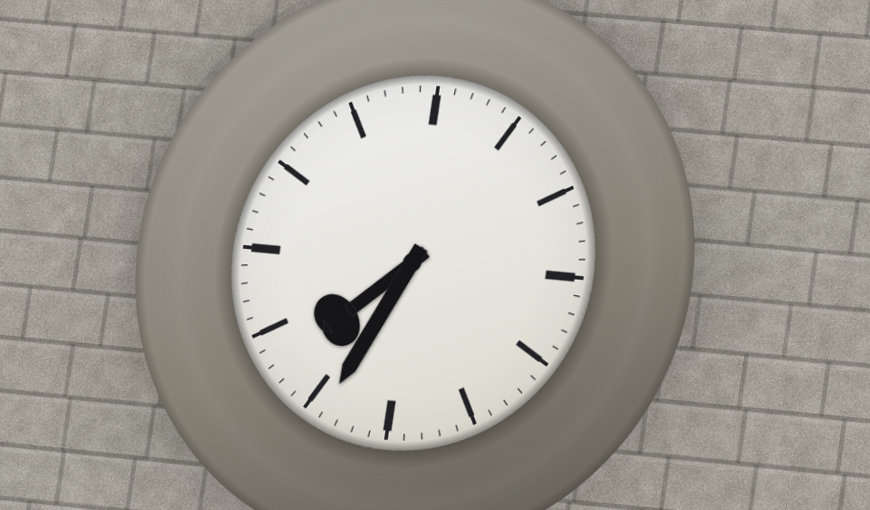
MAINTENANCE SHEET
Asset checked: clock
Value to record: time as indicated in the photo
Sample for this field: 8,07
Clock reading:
7,34
